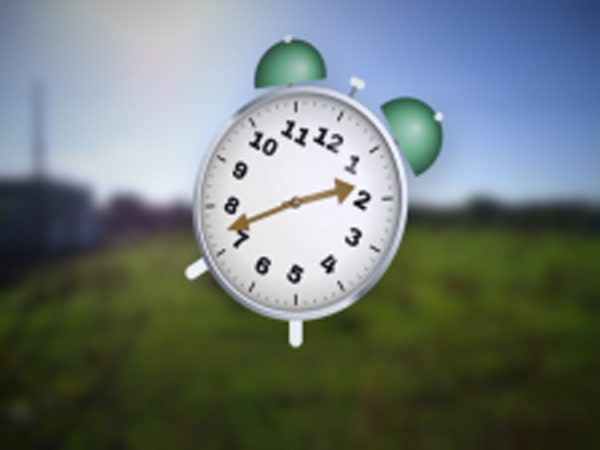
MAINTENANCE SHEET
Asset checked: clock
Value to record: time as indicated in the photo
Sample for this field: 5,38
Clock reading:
1,37
